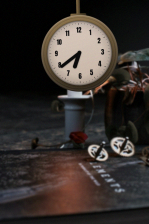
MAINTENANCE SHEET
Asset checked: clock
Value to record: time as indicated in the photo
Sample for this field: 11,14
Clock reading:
6,39
